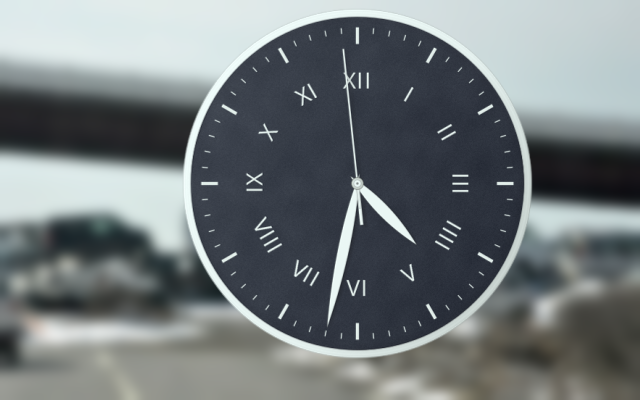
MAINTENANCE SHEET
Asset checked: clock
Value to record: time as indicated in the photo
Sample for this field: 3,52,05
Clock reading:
4,31,59
